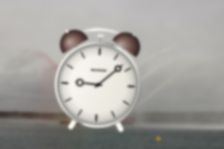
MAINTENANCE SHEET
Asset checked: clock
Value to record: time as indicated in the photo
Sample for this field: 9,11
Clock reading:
9,08
